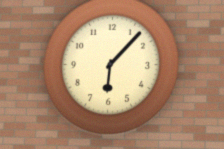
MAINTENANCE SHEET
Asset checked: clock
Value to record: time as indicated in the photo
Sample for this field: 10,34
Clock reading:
6,07
